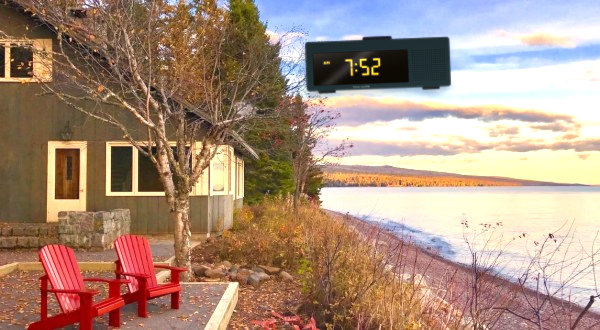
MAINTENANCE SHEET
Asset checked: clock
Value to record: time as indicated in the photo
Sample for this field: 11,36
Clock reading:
7,52
